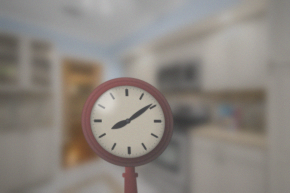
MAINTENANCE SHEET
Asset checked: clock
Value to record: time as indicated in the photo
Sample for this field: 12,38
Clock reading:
8,09
